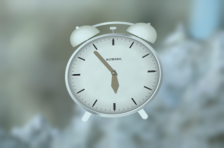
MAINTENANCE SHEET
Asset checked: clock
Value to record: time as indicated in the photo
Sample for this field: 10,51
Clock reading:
5,54
